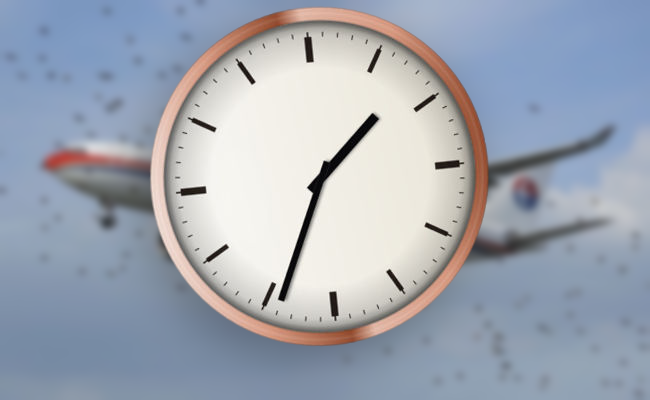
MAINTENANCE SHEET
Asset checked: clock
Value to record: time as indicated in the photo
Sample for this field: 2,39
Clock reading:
1,34
